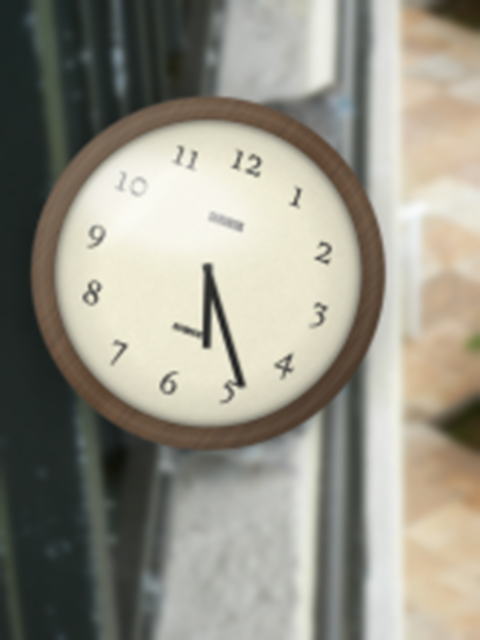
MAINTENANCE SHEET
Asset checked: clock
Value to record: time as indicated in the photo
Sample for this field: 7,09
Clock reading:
5,24
